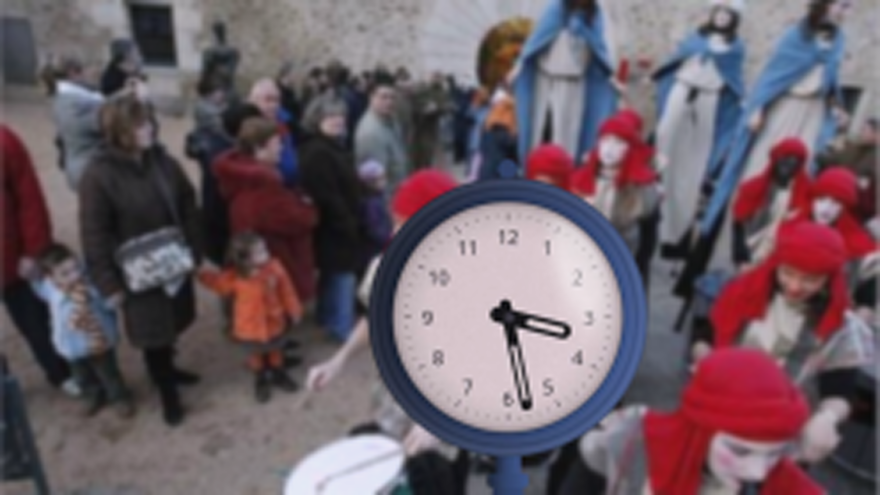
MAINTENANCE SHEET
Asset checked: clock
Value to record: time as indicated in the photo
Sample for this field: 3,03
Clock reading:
3,28
